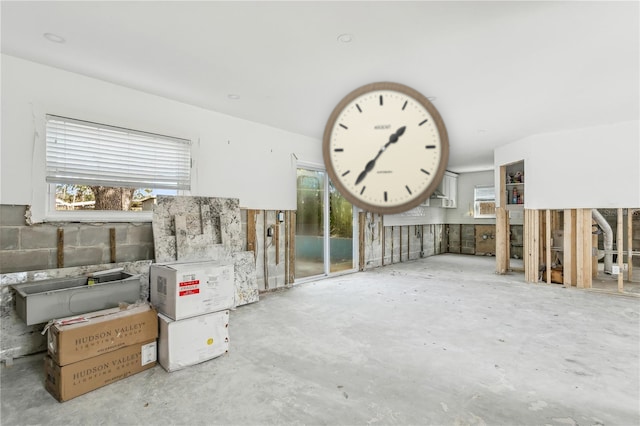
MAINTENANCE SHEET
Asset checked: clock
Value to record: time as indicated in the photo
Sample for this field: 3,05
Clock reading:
1,37
